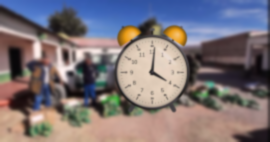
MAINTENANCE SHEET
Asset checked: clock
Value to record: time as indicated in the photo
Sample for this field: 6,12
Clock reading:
4,01
